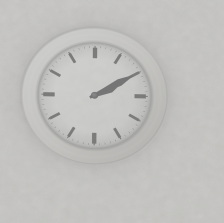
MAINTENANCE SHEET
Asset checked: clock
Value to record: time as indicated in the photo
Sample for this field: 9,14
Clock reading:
2,10
